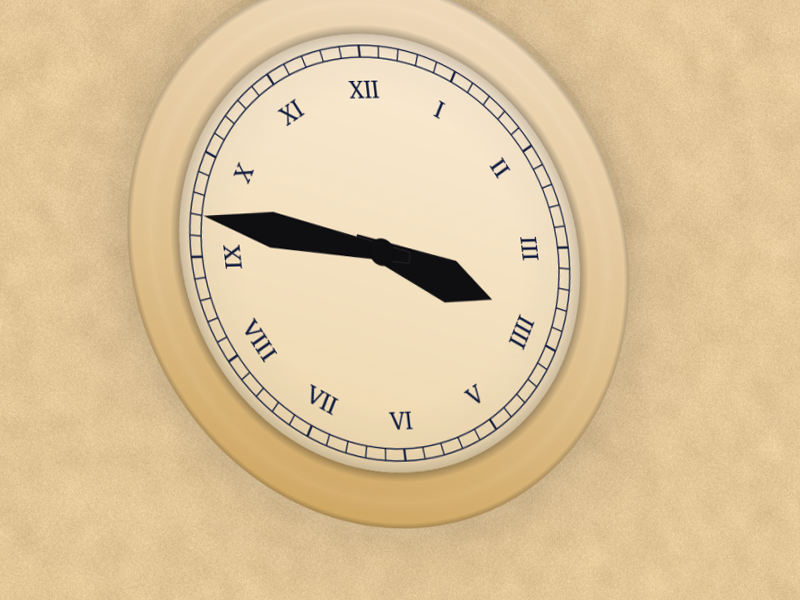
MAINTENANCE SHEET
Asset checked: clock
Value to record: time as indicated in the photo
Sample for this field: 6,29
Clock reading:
3,47
